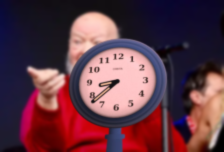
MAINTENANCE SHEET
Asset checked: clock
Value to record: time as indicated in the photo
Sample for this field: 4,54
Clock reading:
8,38
